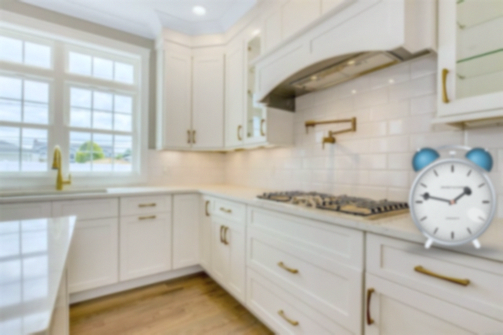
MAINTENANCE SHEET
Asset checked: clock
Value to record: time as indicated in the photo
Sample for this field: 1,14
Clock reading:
1,47
